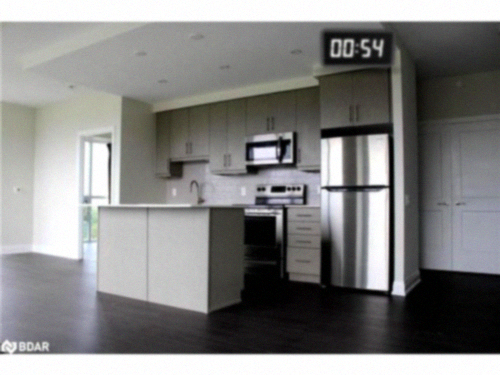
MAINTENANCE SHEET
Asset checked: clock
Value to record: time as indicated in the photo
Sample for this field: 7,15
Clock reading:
0,54
